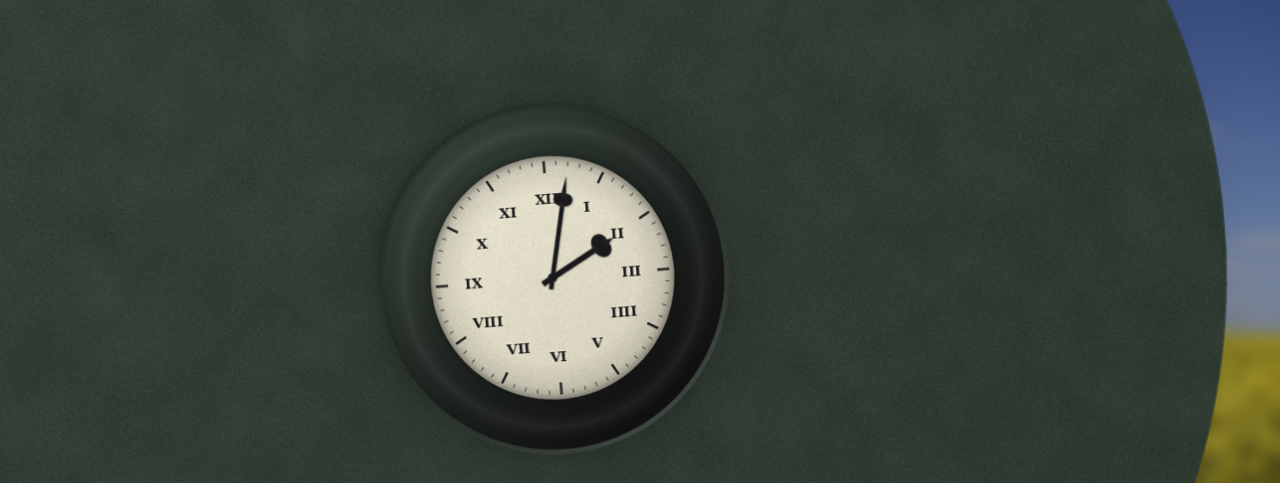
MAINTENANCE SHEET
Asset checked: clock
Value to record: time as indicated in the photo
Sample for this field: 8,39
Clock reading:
2,02
